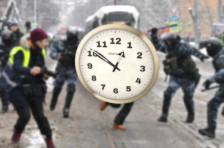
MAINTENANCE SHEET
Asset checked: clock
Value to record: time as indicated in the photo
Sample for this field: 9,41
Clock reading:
12,51
